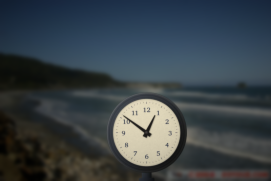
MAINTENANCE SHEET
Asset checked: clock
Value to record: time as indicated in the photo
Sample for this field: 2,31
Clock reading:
12,51
